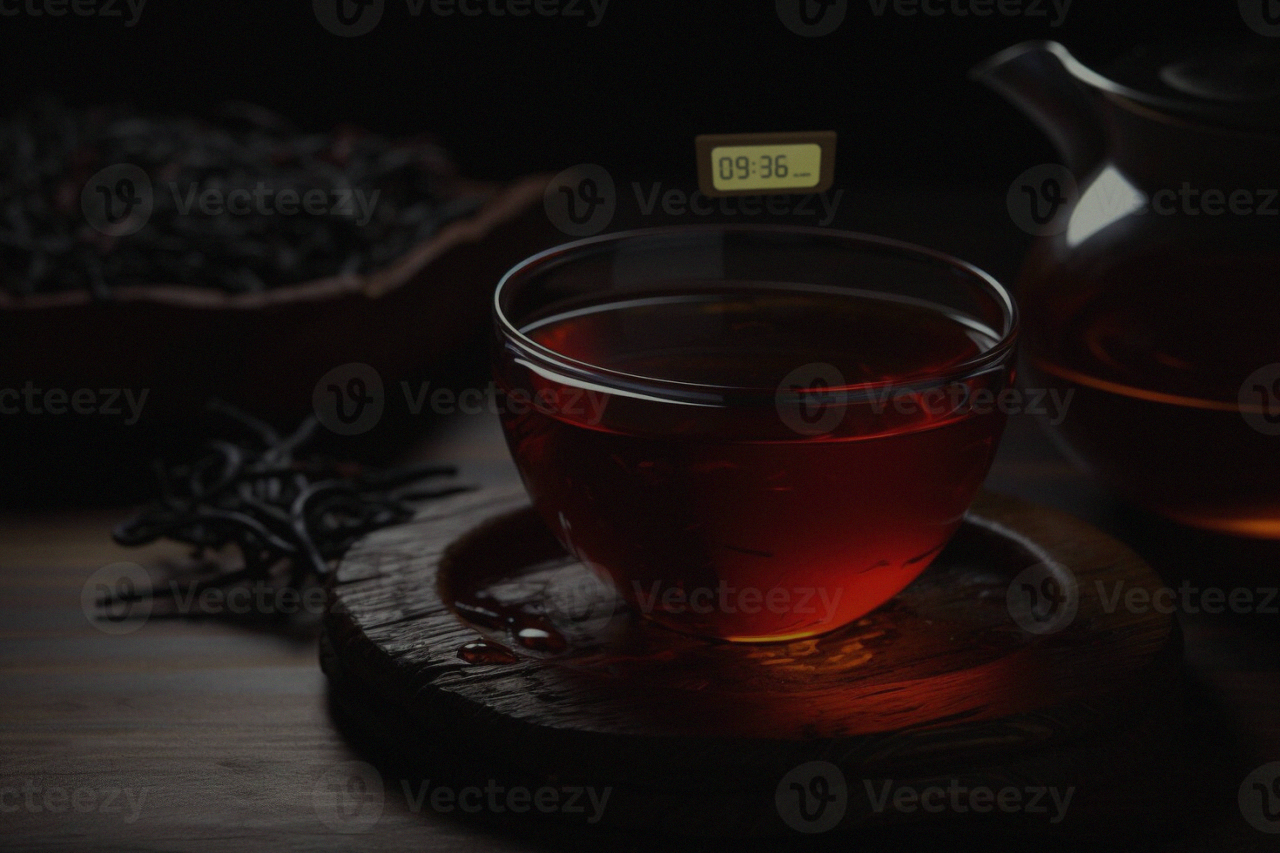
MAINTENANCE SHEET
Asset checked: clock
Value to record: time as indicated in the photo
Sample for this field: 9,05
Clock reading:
9,36
